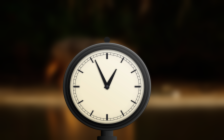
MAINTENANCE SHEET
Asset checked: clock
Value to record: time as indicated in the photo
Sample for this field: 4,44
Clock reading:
12,56
